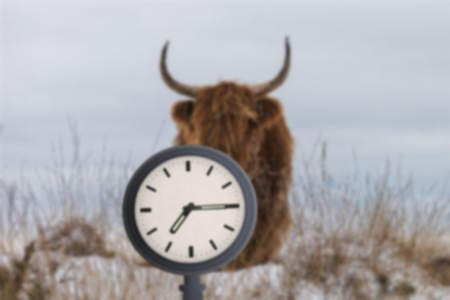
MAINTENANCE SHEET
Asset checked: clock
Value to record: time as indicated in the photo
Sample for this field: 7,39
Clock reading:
7,15
